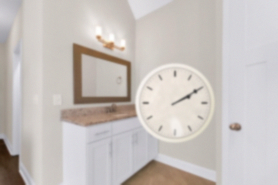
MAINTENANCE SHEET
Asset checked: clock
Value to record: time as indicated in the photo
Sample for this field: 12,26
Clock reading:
2,10
